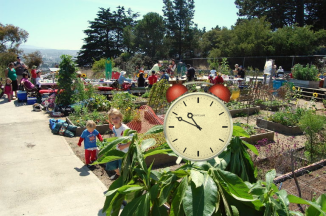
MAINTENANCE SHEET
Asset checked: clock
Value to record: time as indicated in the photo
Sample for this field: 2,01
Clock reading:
10,49
